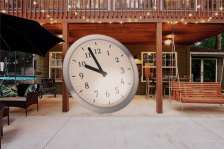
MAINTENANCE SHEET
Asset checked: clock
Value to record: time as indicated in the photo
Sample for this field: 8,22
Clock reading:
9,57
